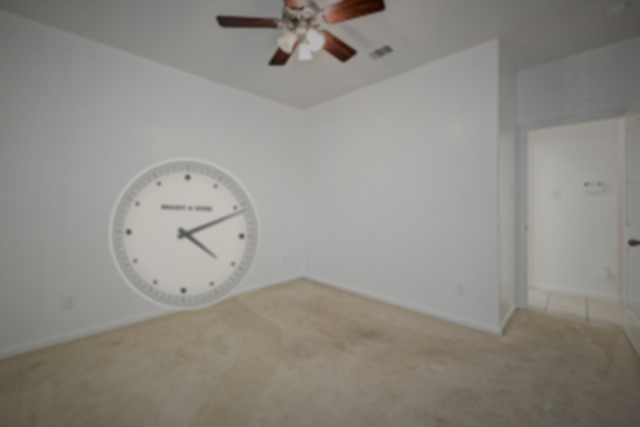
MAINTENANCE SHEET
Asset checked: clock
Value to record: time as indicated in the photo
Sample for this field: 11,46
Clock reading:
4,11
